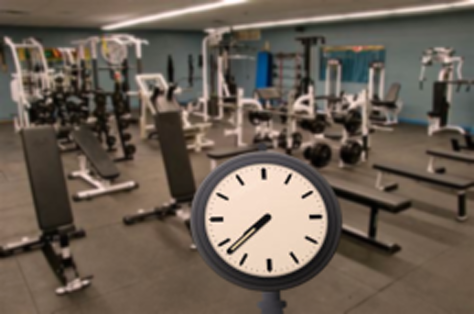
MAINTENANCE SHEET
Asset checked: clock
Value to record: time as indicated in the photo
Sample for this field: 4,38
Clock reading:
7,38
